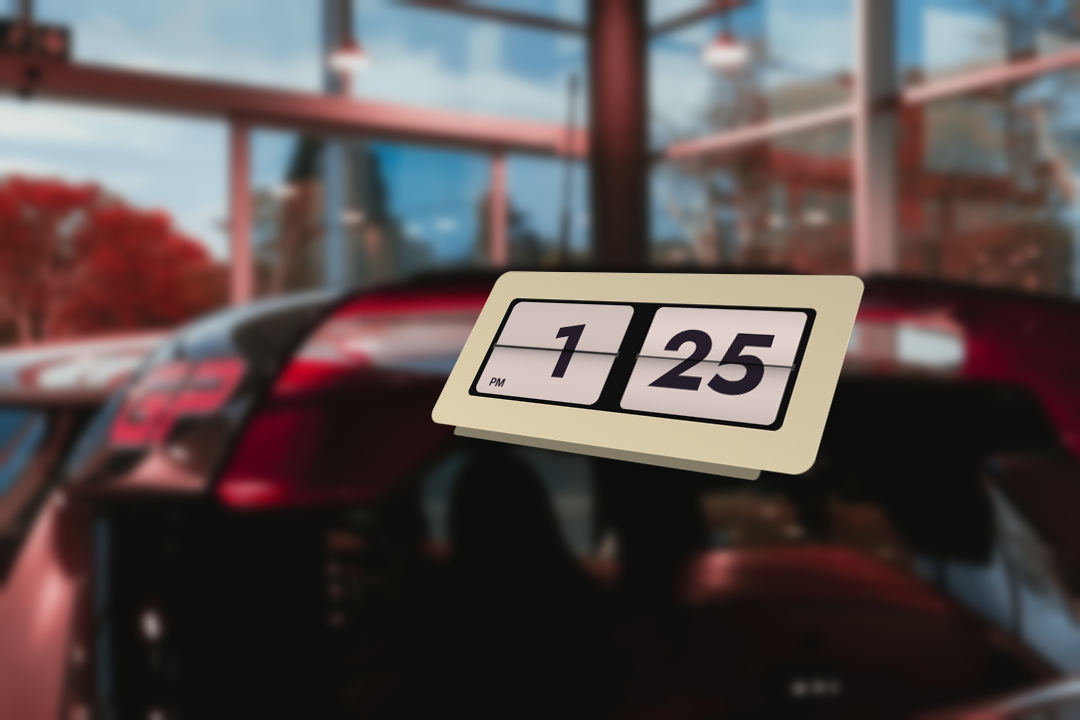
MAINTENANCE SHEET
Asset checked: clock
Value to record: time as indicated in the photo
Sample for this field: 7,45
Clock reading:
1,25
